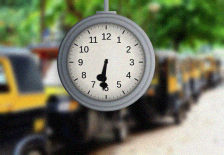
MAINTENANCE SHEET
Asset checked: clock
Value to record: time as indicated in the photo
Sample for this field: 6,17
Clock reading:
6,31
